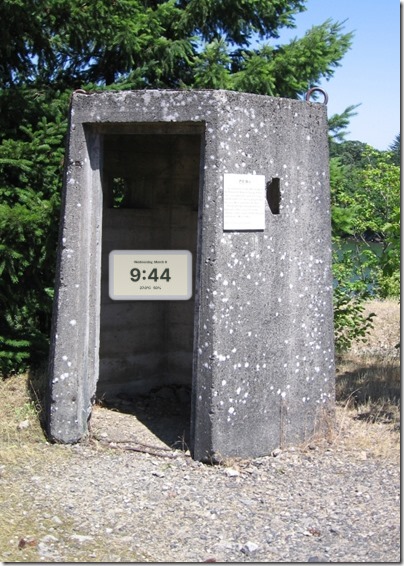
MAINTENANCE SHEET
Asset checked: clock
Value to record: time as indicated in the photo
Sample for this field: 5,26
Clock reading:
9,44
